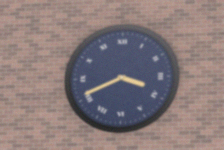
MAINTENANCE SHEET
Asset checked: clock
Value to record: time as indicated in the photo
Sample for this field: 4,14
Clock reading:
3,41
